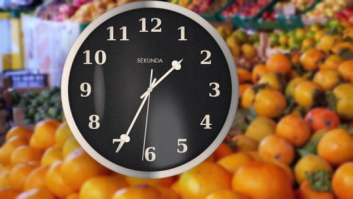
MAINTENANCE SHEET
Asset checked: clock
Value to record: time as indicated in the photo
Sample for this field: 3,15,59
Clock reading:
1,34,31
